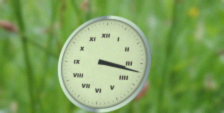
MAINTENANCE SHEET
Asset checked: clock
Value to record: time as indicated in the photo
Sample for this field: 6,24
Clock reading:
3,17
